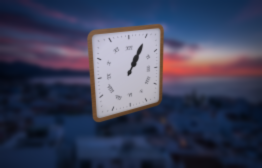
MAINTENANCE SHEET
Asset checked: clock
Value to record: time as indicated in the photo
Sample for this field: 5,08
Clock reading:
1,05
